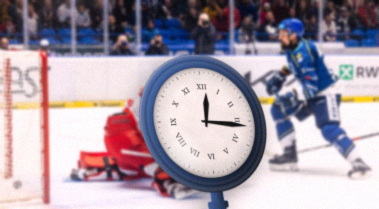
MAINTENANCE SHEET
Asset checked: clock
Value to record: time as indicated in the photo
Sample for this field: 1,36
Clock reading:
12,16
